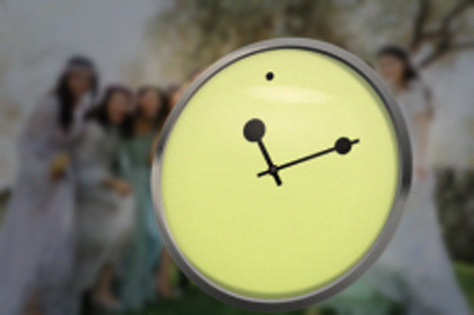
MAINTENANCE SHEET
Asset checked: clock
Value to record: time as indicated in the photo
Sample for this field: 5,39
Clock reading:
11,13
